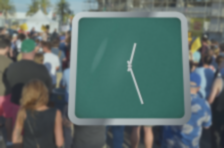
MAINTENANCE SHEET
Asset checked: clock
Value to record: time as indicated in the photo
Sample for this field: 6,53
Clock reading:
12,27
